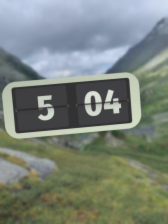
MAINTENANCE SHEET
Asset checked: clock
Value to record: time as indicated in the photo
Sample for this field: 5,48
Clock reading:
5,04
